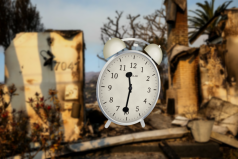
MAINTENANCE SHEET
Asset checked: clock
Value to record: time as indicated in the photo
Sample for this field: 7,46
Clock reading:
11,31
